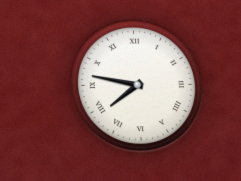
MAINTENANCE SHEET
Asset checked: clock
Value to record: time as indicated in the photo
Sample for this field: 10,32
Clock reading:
7,47
